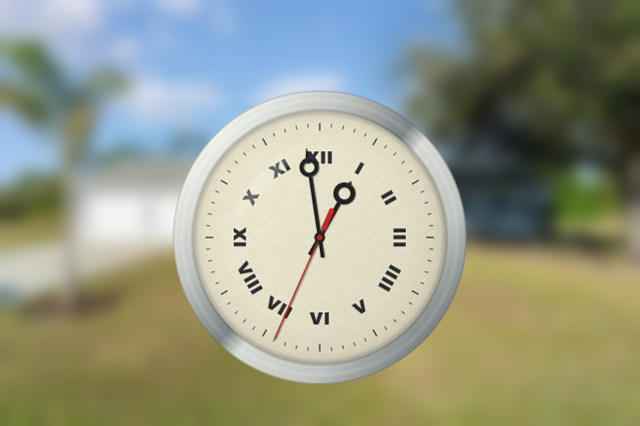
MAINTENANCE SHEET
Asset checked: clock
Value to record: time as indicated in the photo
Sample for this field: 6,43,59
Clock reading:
12,58,34
